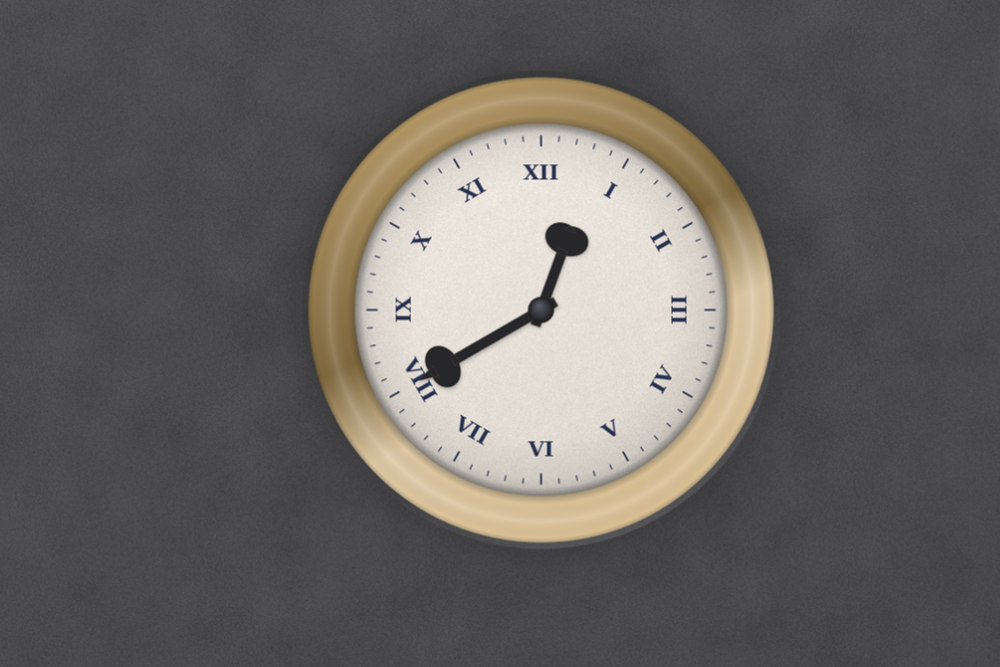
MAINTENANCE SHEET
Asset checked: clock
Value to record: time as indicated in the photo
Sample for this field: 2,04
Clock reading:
12,40
